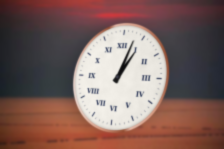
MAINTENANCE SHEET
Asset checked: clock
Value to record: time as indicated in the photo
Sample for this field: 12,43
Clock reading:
1,03
